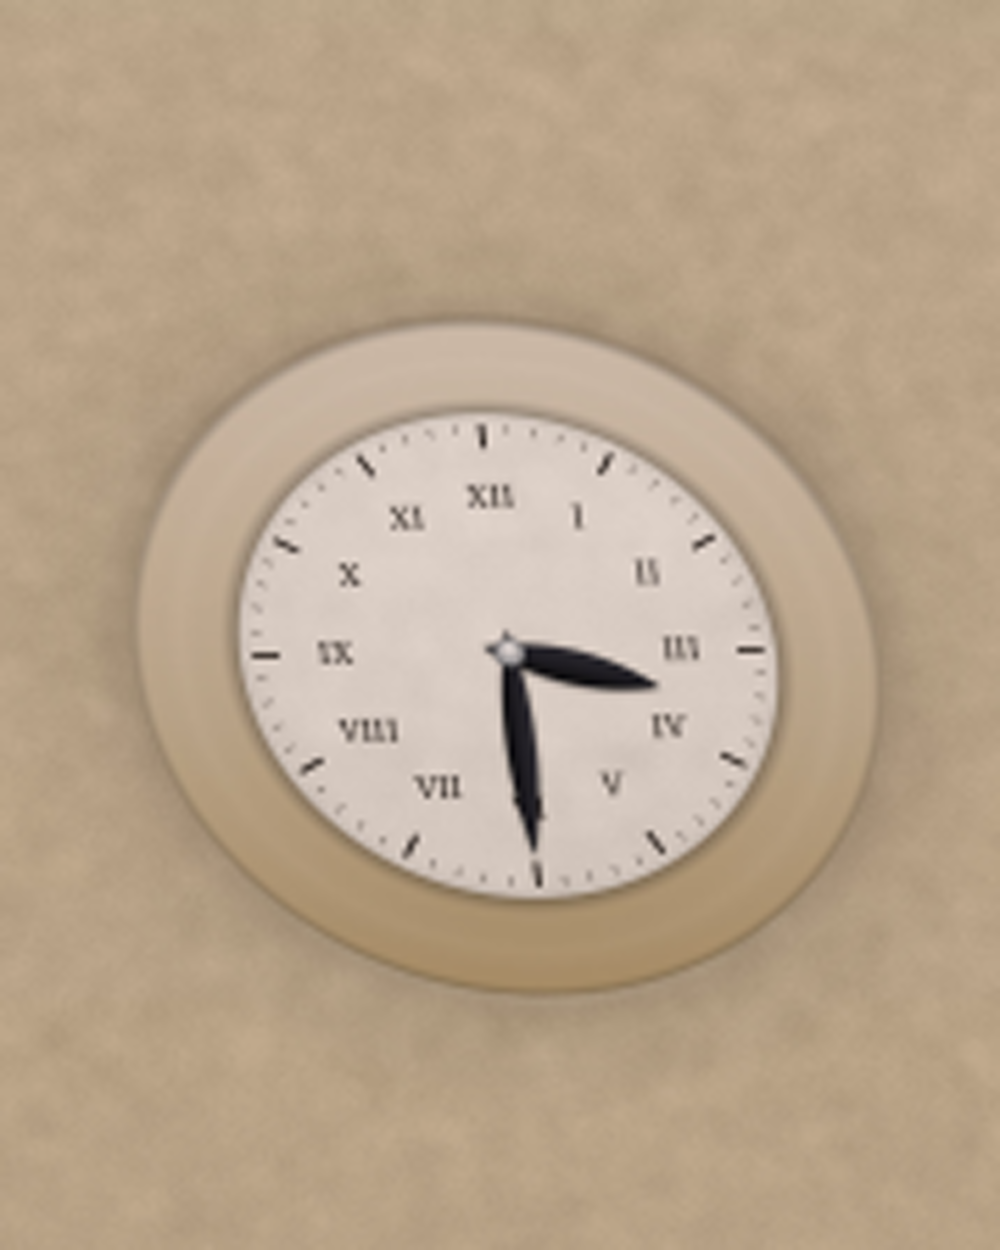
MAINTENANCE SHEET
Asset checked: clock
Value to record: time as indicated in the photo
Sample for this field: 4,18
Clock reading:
3,30
